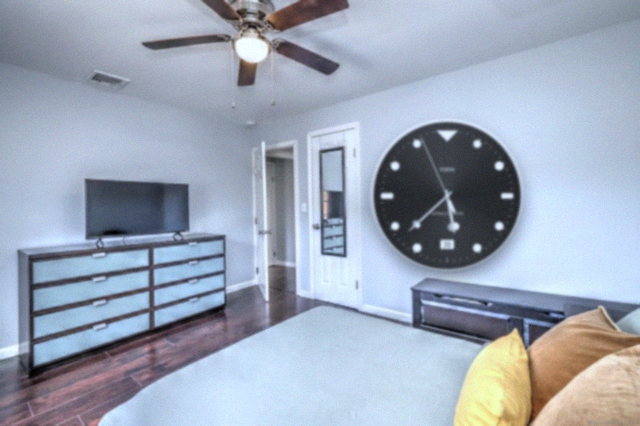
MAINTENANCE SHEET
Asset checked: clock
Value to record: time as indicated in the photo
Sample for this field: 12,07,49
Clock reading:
5,37,56
